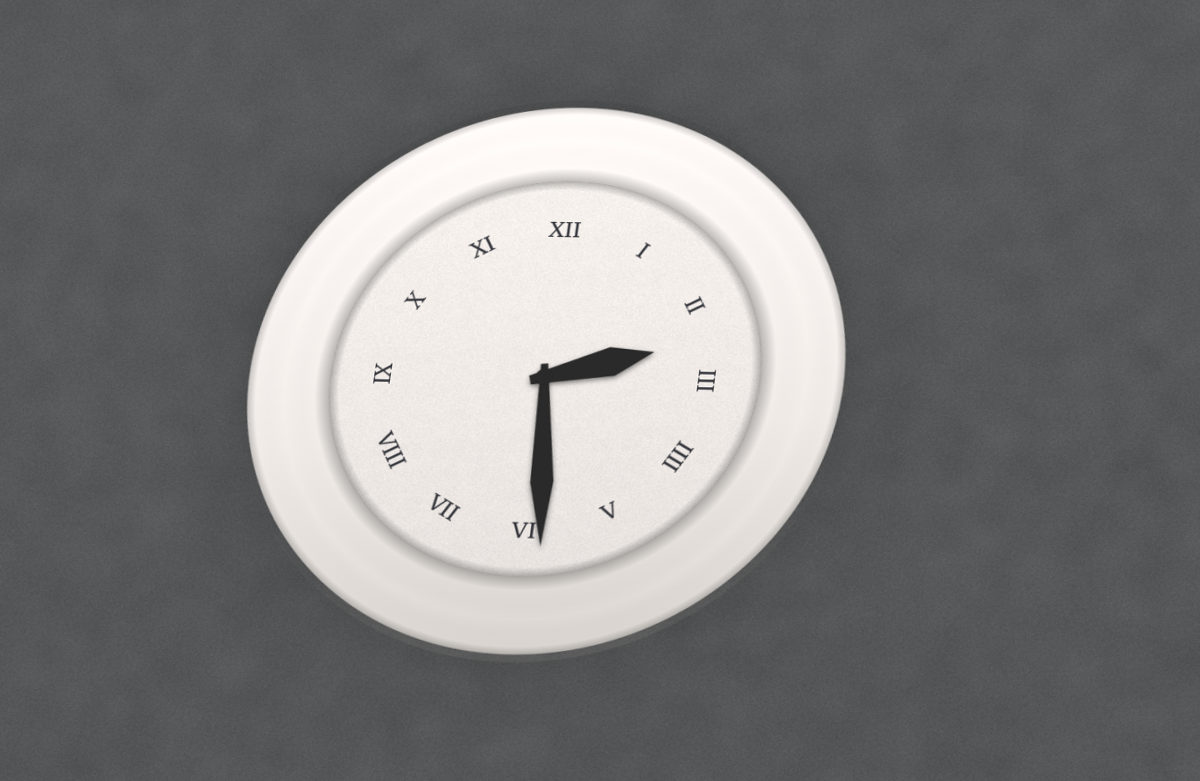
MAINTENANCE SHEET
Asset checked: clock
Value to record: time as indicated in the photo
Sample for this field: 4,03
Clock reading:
2,29
